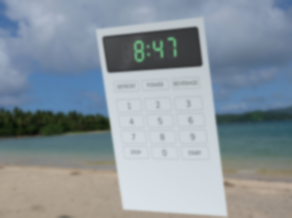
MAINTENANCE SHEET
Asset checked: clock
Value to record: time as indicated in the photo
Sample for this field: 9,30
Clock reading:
8,47
